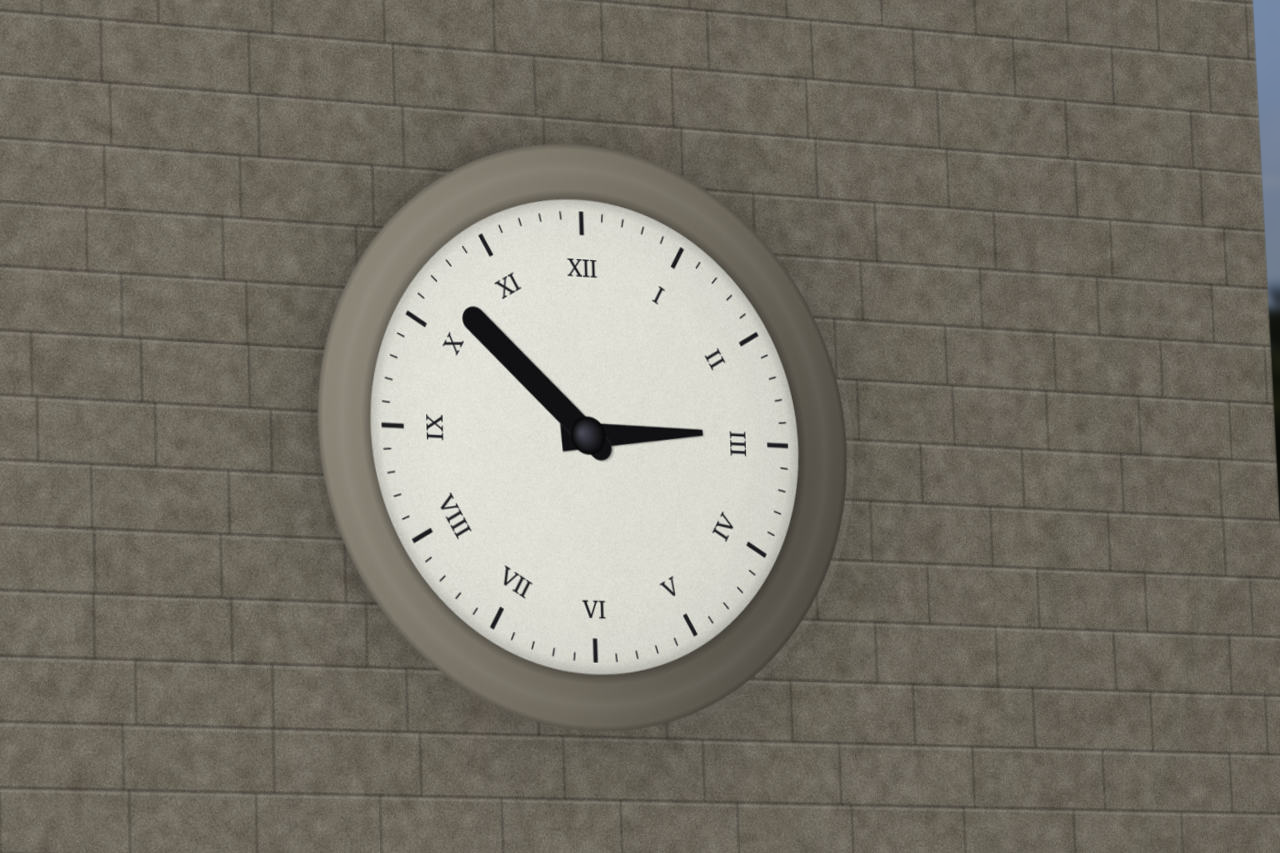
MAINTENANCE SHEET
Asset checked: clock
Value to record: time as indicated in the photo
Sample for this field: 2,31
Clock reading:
2,52
